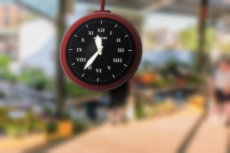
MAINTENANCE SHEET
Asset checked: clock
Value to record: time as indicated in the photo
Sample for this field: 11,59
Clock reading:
11,36
